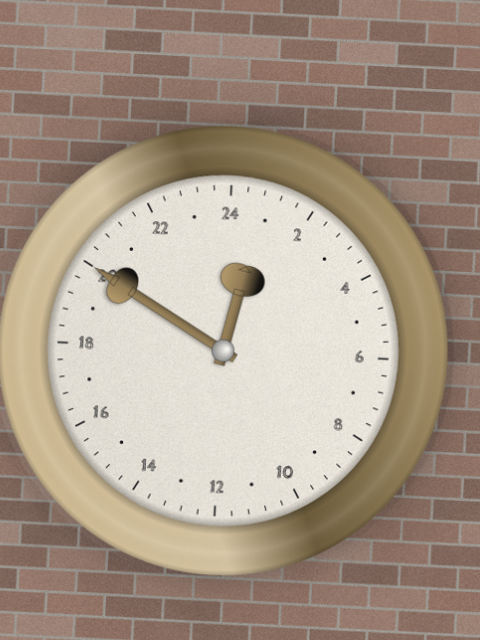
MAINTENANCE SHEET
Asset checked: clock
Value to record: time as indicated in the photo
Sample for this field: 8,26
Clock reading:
0,50
